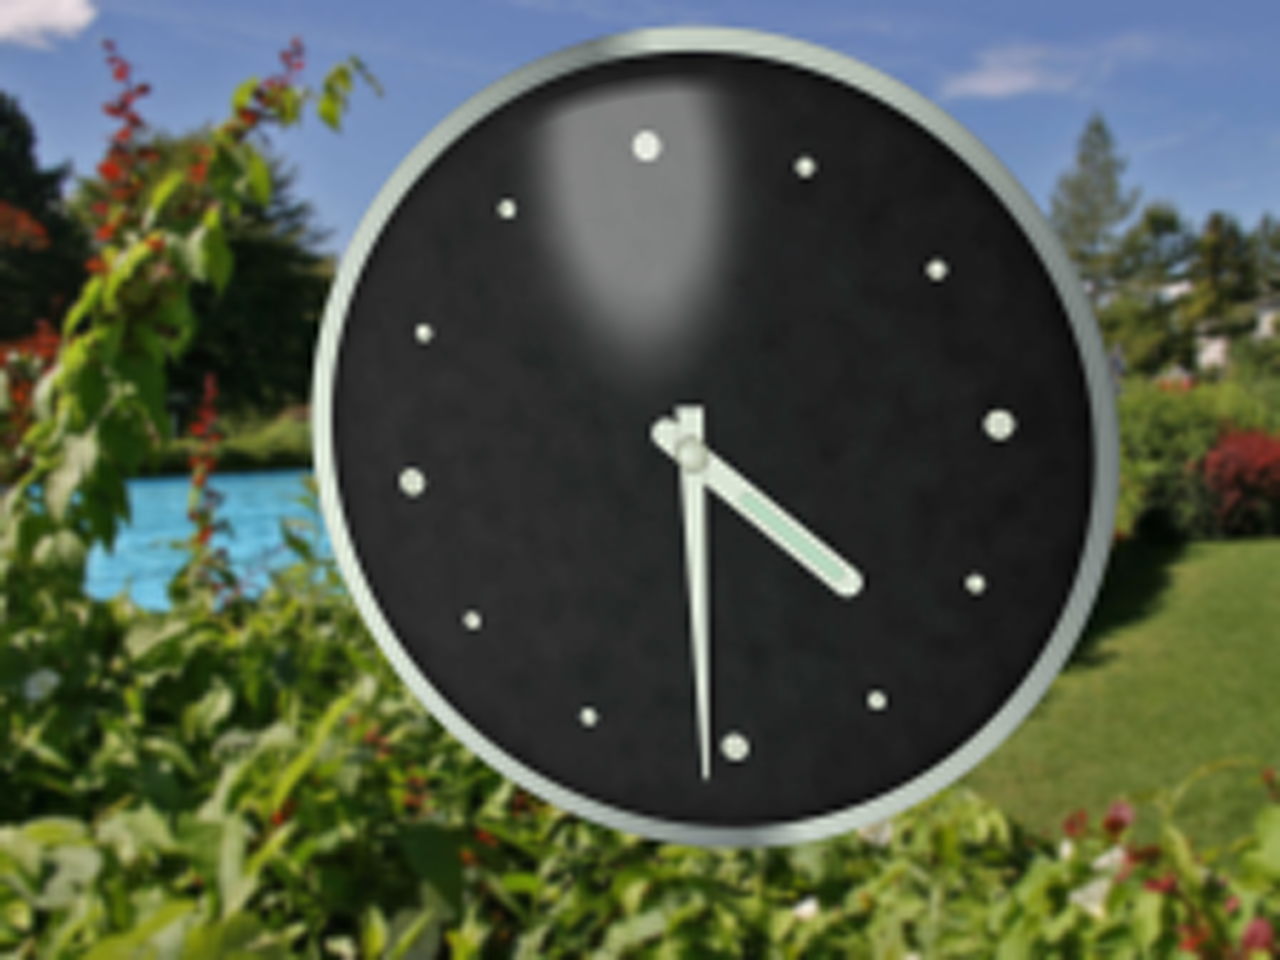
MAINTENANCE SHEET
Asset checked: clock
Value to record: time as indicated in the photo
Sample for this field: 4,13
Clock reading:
4,31
